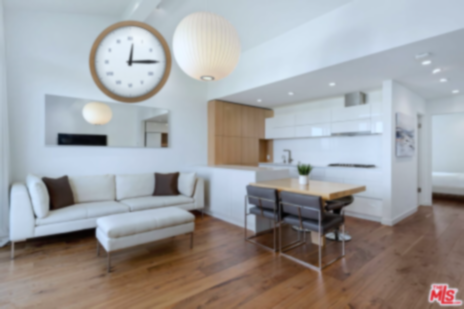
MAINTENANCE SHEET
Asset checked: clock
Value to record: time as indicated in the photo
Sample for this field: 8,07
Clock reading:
12,15
